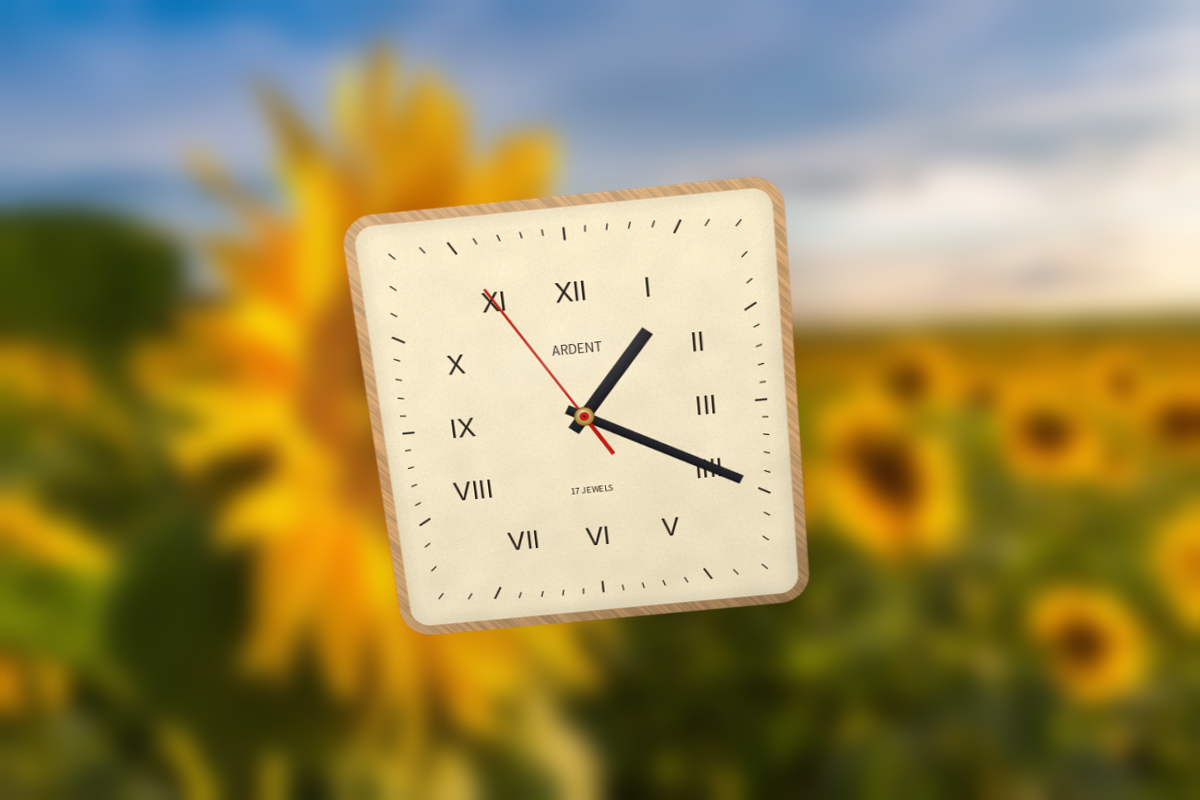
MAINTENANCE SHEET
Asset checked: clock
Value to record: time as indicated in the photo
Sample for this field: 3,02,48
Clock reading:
1,19,55
